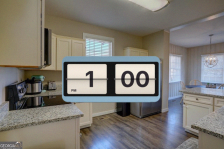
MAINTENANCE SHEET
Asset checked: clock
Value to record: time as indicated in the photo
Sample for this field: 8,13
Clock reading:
1,00
